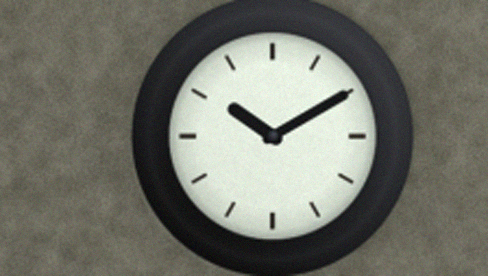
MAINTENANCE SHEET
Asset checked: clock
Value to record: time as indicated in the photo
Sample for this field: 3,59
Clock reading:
10,10
